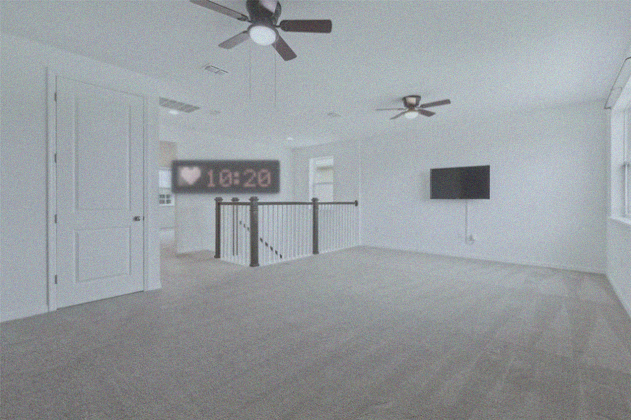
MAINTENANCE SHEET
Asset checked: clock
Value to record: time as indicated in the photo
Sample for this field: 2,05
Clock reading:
10,20
